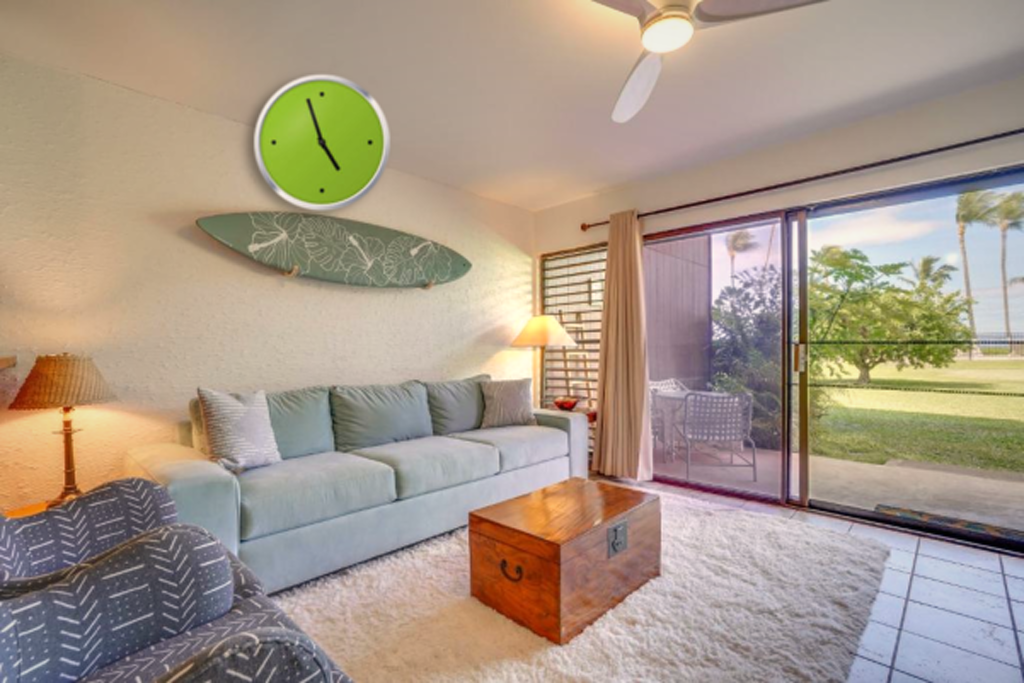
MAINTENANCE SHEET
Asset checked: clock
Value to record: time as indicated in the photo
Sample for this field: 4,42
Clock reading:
4,57
